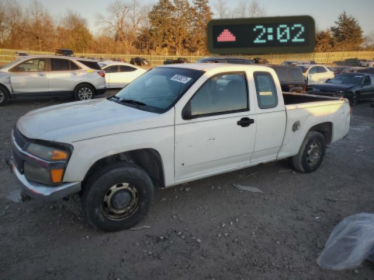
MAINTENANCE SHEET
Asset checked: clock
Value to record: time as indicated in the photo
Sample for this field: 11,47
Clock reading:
2,02
